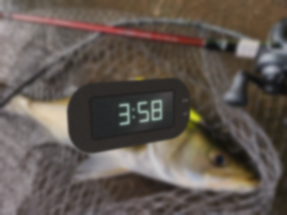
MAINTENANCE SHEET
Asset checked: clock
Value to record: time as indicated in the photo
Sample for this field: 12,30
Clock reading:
3,58
